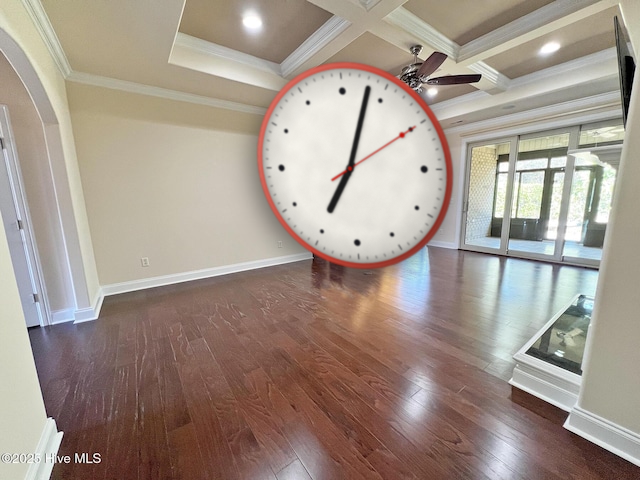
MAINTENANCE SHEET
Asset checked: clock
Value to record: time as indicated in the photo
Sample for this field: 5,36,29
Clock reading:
7,03,10
